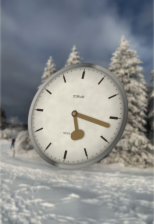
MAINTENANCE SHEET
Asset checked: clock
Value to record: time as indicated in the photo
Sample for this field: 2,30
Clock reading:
5,17
